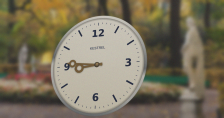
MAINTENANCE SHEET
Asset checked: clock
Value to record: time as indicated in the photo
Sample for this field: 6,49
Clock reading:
8,46
